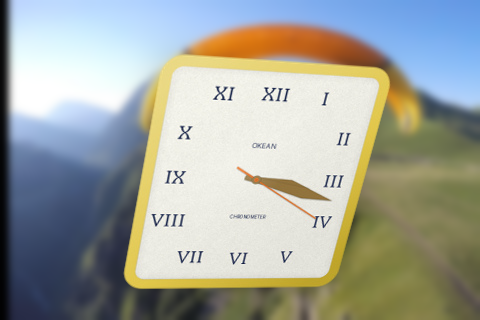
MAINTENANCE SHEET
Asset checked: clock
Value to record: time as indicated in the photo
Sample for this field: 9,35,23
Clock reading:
3,17,20
